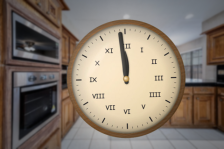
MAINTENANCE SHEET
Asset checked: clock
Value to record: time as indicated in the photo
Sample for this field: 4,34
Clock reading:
11,59
